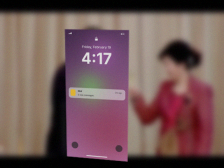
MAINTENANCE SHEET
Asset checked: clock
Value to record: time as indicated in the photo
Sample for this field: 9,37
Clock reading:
4,17
